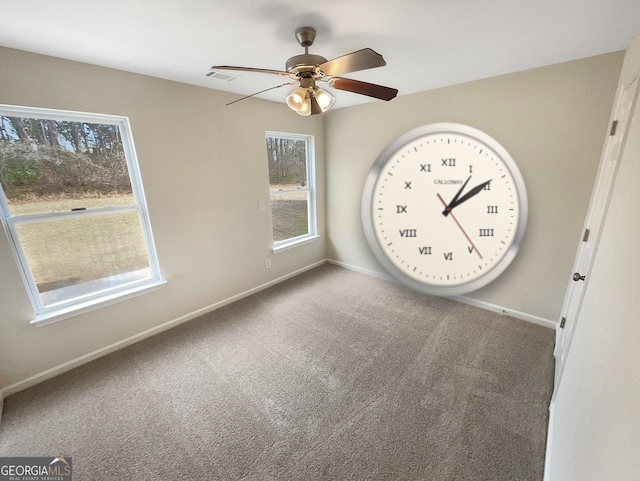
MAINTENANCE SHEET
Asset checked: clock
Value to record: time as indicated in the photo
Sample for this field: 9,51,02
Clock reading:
1,09,24
